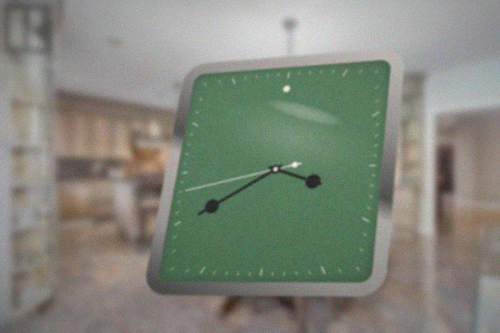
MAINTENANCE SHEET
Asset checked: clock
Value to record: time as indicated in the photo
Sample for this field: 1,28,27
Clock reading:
3,39,43
